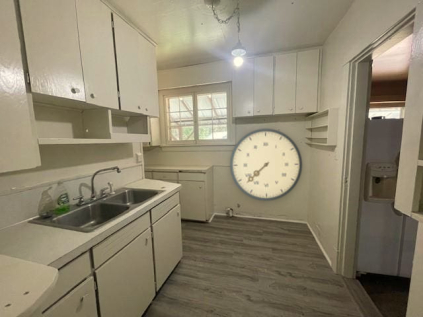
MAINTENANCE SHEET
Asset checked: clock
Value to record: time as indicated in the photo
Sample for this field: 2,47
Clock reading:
7,38
